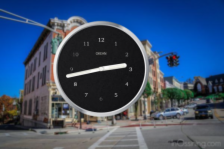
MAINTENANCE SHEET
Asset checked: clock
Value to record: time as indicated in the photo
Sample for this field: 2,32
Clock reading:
2,43
